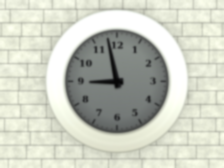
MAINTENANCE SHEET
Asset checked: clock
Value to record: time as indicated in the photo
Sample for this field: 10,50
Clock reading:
8,58
